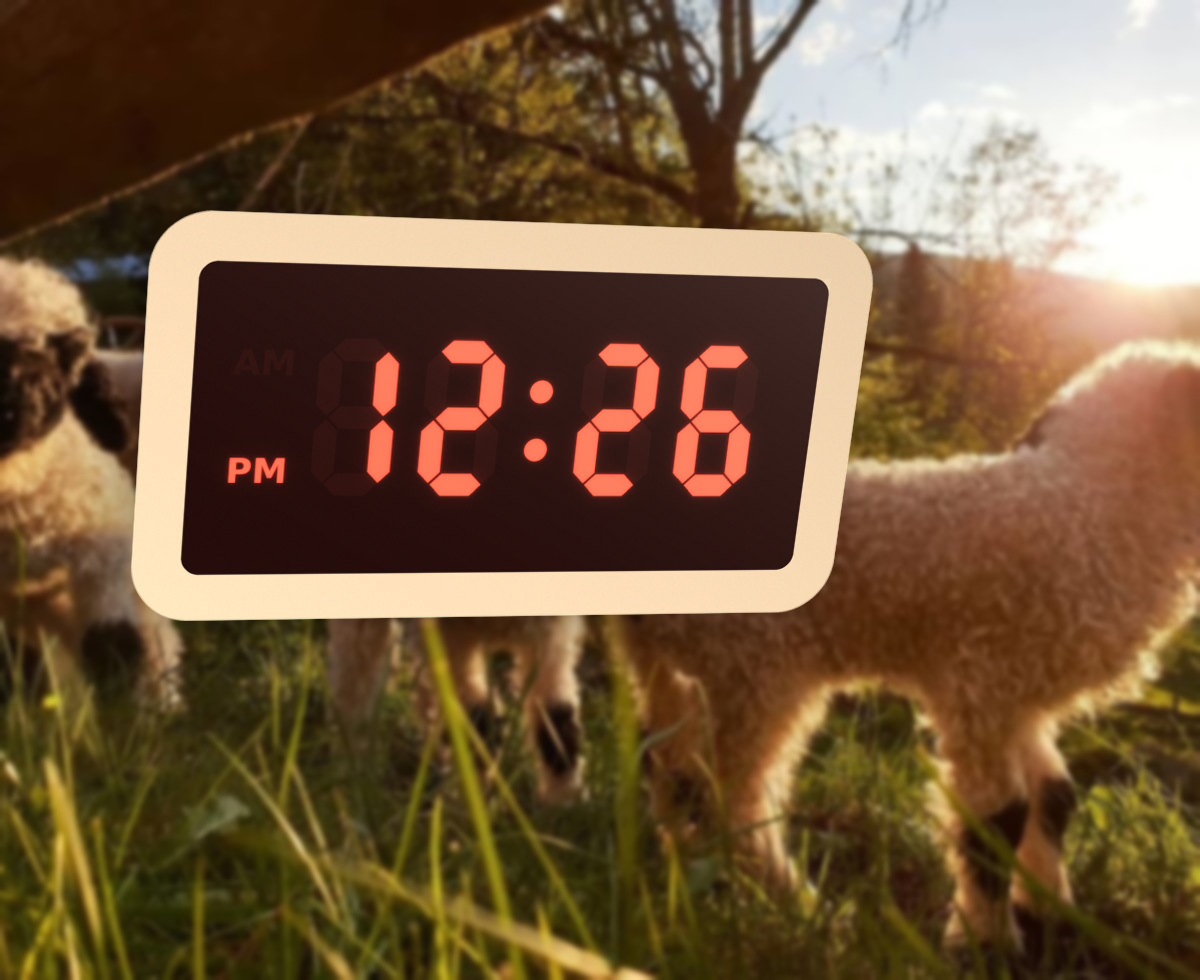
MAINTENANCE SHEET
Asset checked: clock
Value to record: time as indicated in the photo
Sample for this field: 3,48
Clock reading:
12,26
